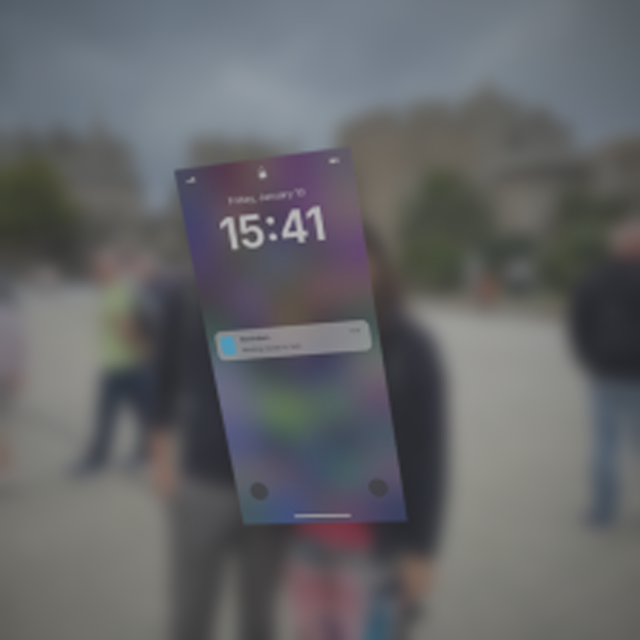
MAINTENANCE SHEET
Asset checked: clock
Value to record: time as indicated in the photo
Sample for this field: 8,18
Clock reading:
15,41
